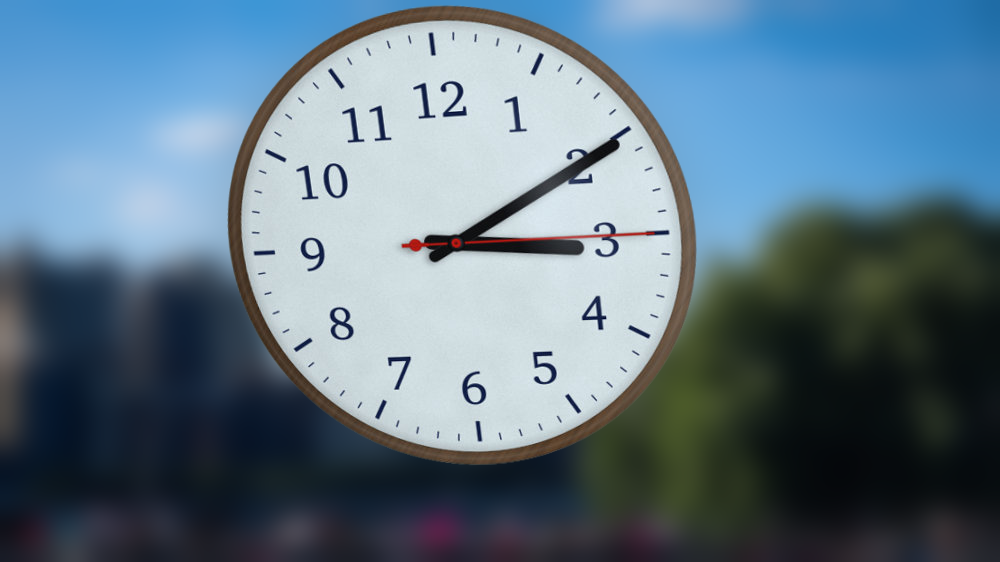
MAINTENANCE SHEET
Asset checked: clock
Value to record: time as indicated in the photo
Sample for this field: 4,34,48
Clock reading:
3,10,15
